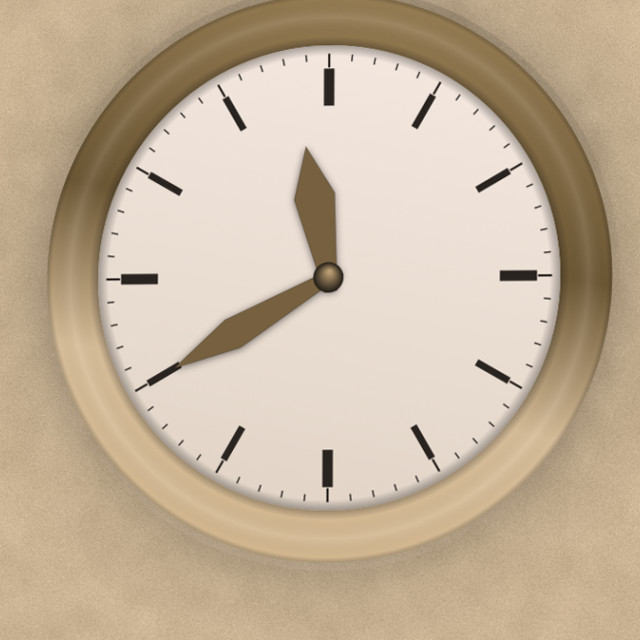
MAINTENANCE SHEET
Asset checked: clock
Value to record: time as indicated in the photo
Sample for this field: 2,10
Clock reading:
11,40
